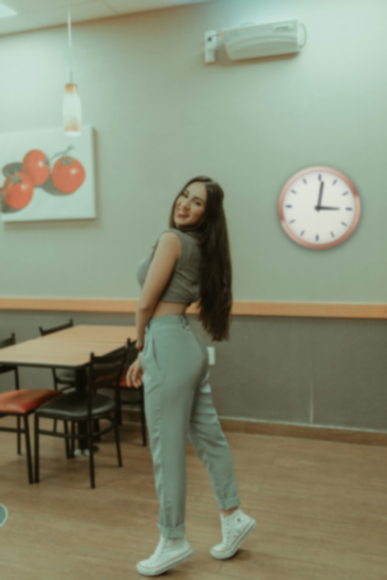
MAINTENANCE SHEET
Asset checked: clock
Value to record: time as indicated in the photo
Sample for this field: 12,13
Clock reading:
3,01
